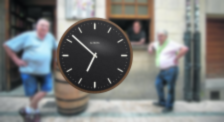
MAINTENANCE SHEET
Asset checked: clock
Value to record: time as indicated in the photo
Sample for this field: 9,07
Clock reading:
6,52
